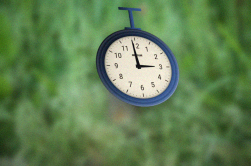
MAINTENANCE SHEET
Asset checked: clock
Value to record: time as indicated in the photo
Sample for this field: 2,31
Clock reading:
2,59
